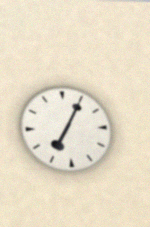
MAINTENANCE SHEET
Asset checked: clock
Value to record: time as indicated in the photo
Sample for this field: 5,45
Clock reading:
7,05
